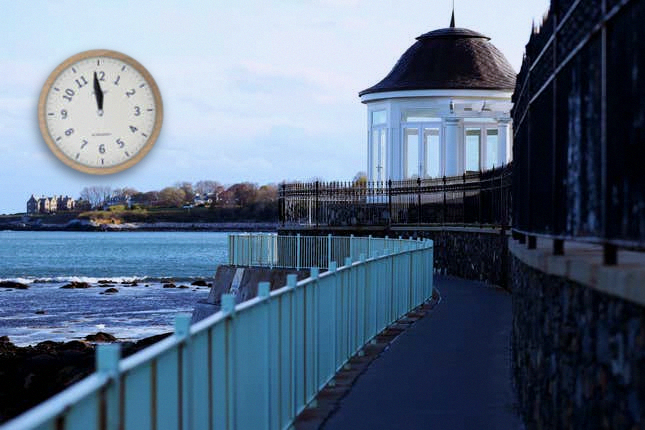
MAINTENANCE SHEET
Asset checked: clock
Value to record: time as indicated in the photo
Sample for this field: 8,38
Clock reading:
11,59
